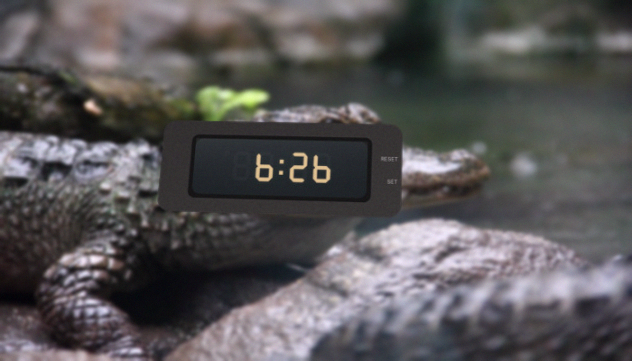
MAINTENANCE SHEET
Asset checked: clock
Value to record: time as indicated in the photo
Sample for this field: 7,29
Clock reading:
6,26
